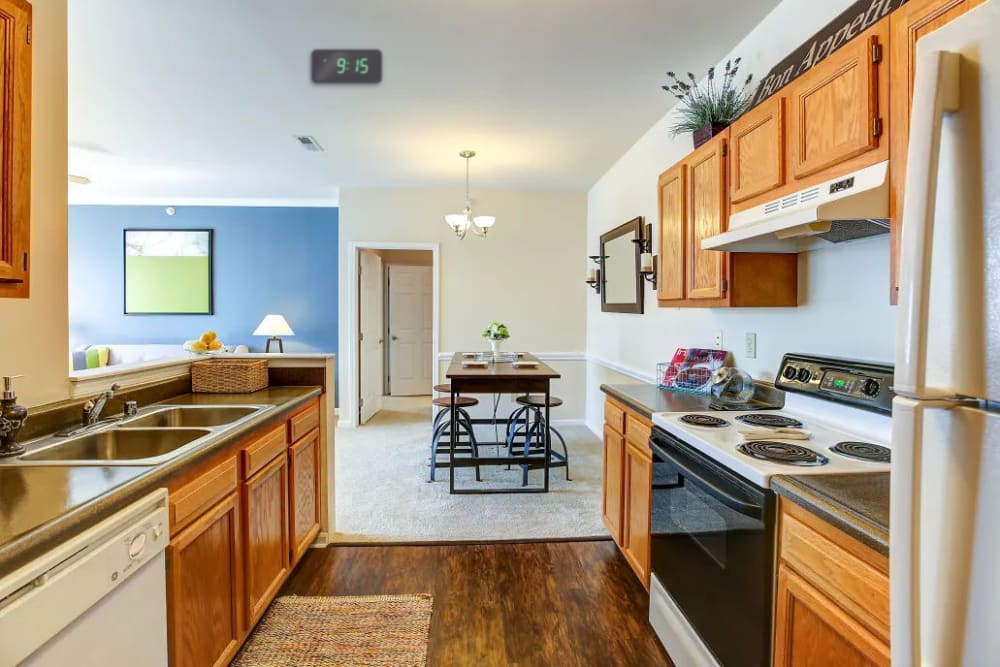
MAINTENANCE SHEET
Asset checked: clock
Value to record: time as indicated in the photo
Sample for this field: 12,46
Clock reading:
9,15
